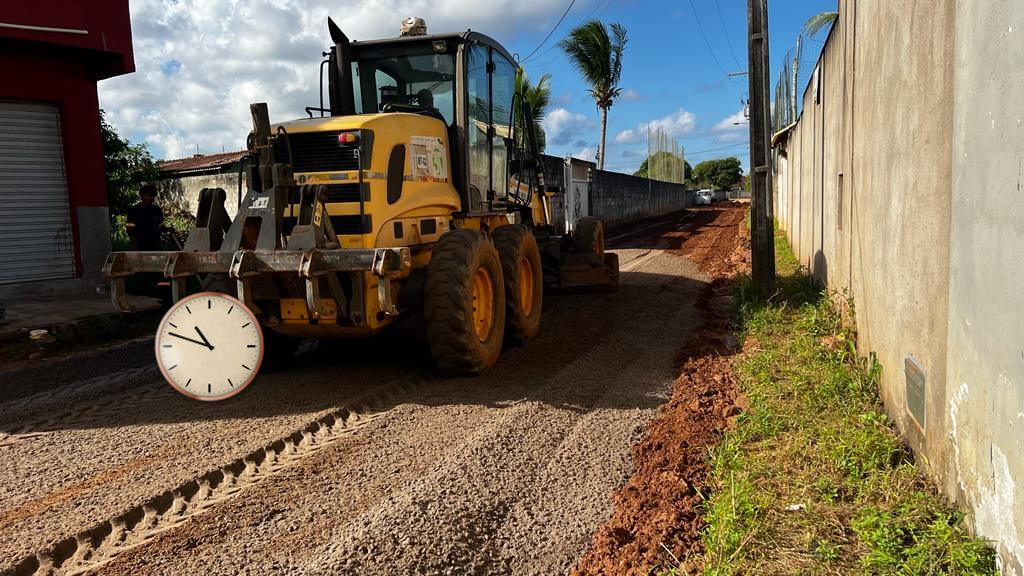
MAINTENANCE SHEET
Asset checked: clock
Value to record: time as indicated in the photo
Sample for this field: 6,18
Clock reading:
10,48
